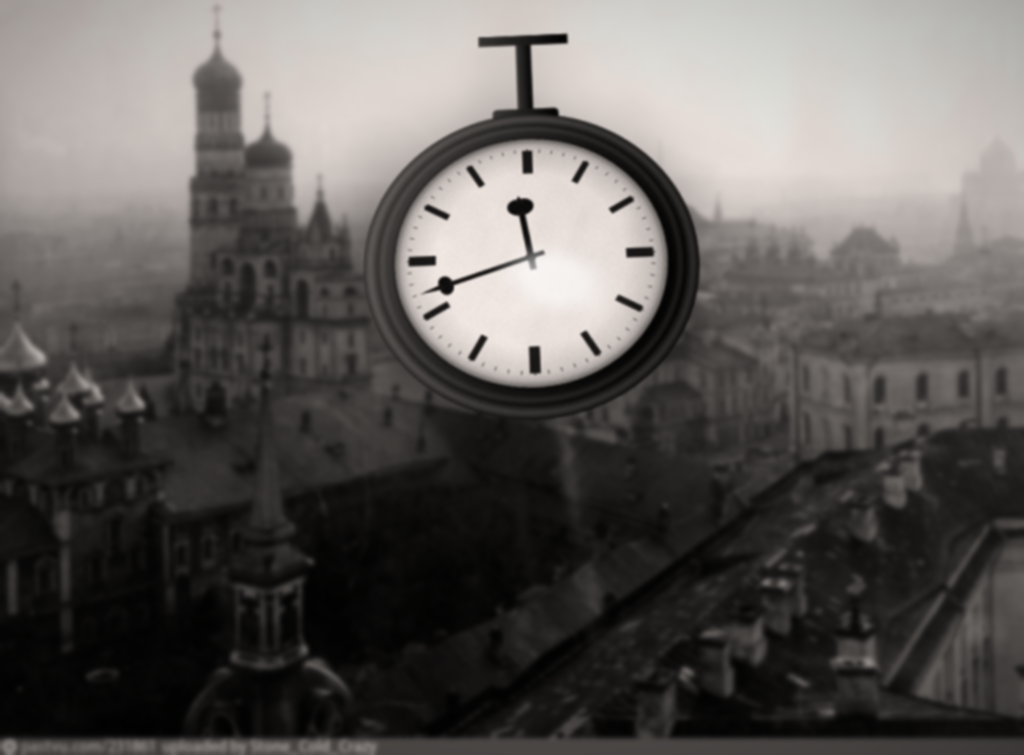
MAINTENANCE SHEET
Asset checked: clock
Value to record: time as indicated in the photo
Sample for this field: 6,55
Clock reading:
11,42
